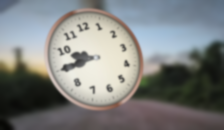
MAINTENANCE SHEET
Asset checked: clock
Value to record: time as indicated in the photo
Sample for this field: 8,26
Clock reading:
9,45
